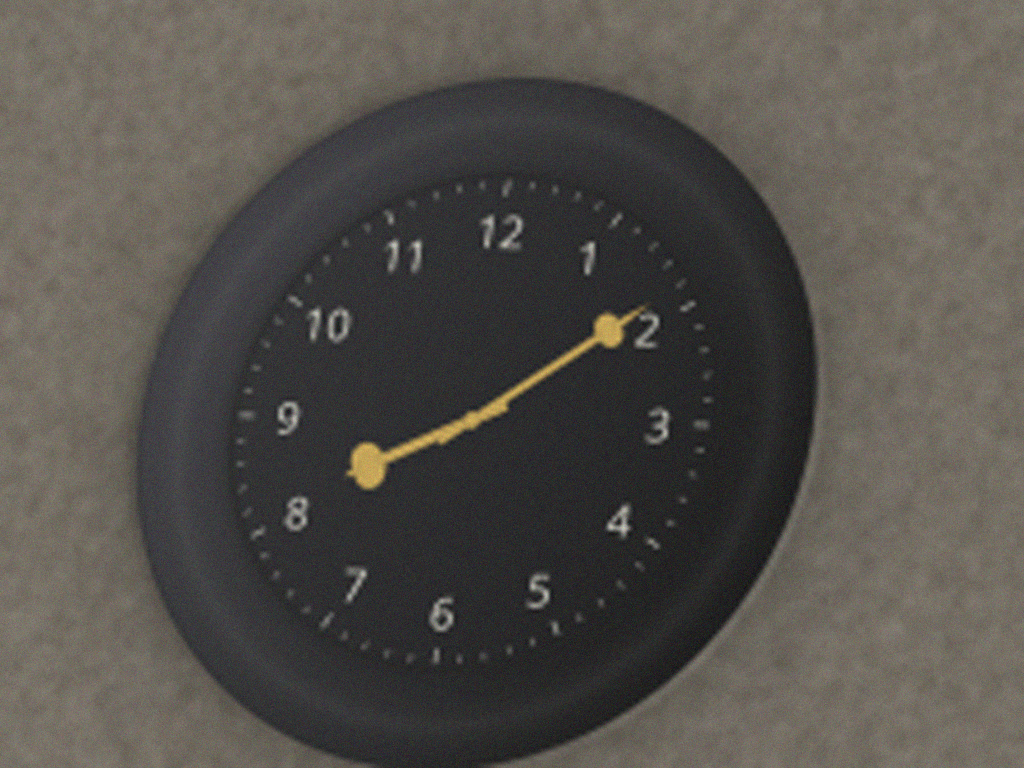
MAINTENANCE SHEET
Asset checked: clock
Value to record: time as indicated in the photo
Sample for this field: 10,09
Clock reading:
8,09
